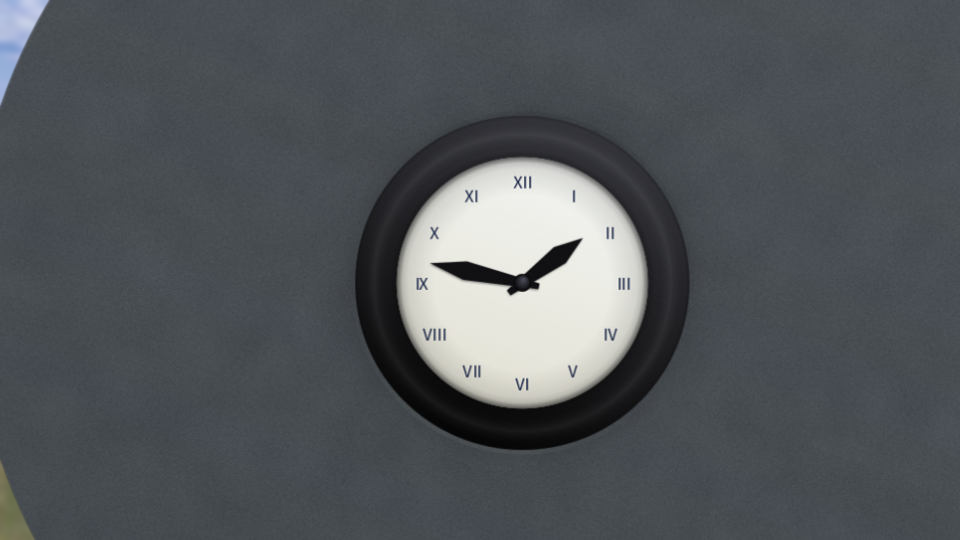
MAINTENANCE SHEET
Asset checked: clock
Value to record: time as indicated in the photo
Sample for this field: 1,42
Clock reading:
1,47
